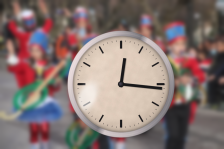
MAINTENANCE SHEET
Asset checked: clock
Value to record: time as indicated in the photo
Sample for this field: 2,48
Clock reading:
12,16
